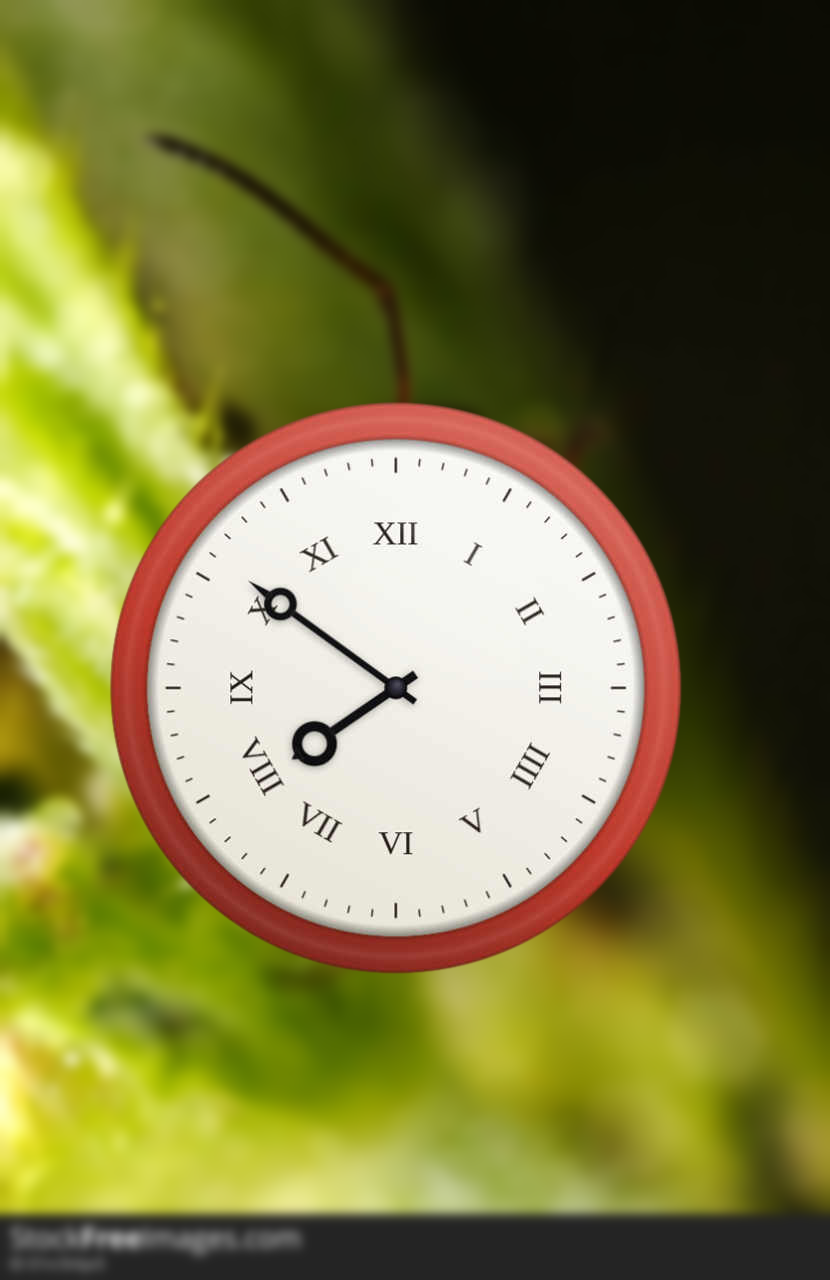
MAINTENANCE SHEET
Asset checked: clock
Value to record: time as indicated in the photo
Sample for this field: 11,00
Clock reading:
7,51
